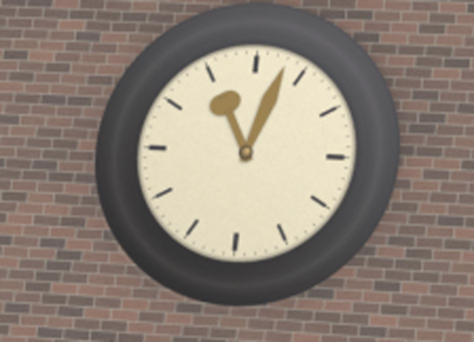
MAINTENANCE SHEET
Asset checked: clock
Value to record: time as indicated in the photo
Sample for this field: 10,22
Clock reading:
11,03
